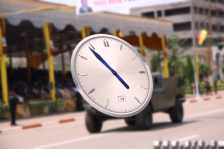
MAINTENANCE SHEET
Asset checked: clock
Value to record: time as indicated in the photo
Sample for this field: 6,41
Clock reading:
4,54
